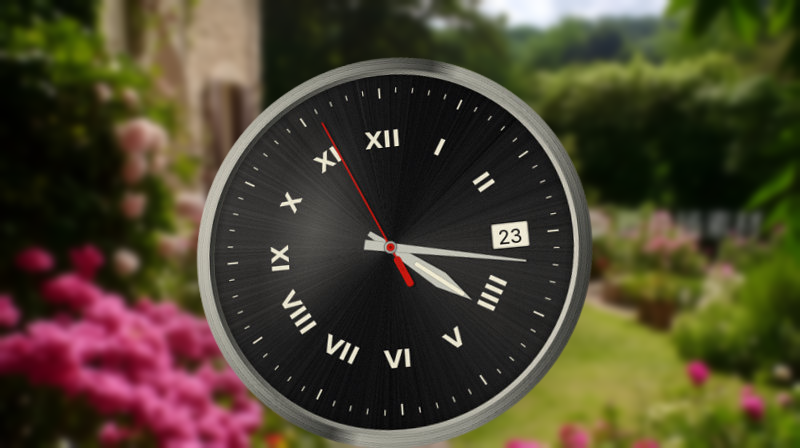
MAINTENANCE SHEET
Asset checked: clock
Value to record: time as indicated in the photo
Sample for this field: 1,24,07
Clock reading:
4,16,56
